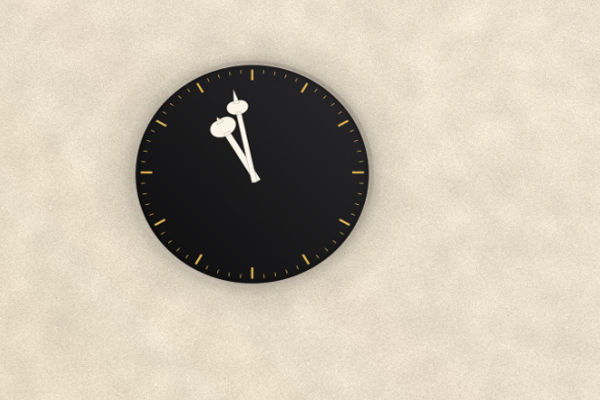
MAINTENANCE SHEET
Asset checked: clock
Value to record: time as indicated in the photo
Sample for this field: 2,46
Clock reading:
10,58
